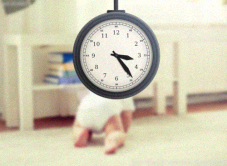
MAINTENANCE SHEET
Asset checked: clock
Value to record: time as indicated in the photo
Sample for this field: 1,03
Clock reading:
3,24
